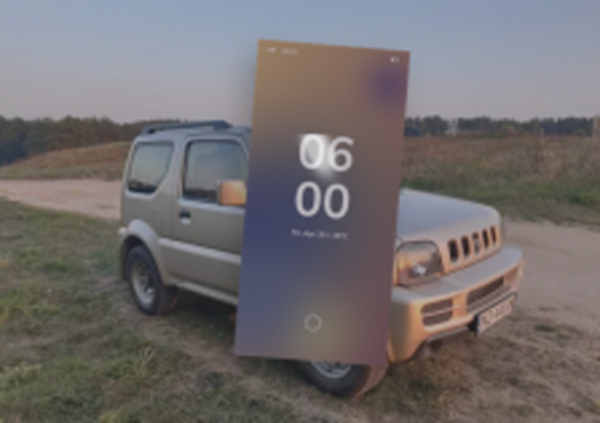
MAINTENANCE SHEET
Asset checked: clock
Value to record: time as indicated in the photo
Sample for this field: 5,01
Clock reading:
6,00
